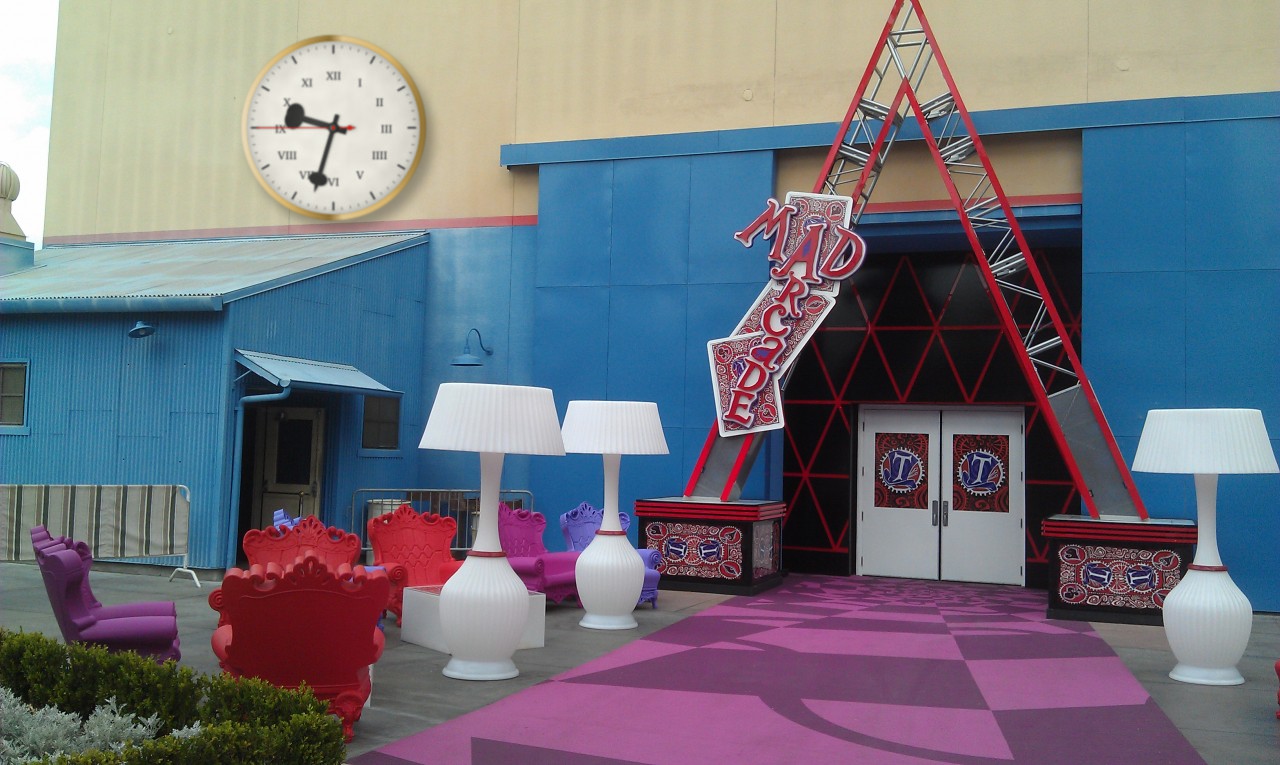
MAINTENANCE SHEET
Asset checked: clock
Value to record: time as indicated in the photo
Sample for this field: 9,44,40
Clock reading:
9,32,45
